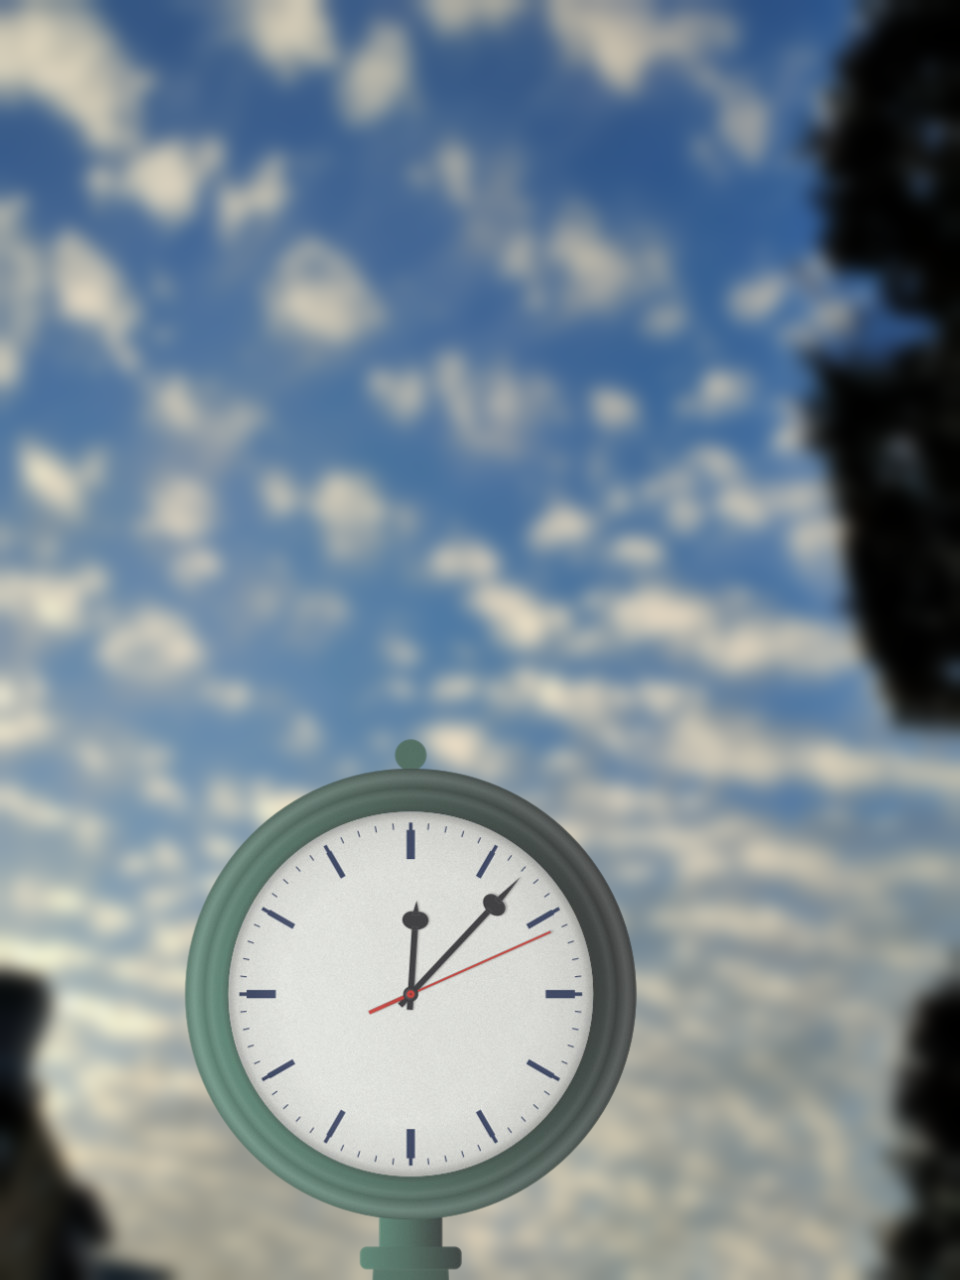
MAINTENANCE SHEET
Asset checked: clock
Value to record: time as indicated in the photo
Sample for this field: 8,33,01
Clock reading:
12,07,11
